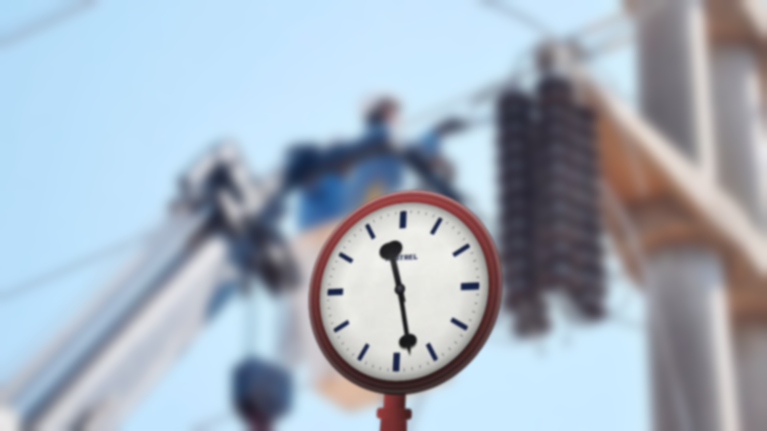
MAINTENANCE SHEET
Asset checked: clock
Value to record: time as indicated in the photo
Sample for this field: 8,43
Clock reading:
11,28
